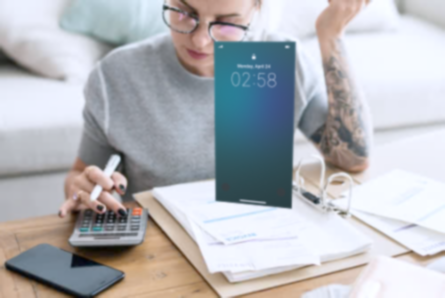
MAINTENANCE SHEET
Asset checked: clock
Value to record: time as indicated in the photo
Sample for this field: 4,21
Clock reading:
2,58
